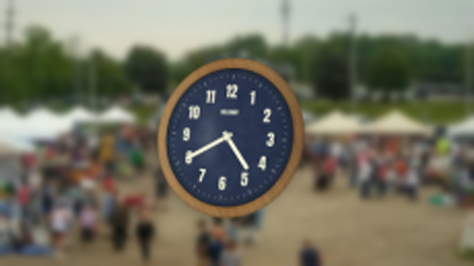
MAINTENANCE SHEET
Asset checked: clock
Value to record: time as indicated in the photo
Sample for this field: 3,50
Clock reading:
4,40
